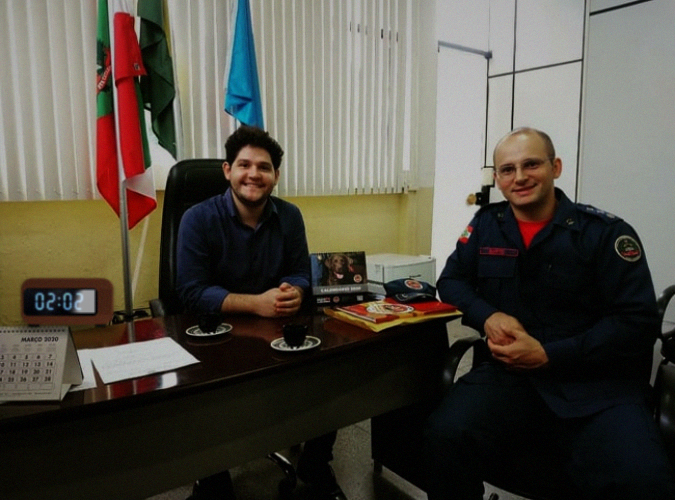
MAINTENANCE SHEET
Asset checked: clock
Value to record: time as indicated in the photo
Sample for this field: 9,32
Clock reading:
2,02
